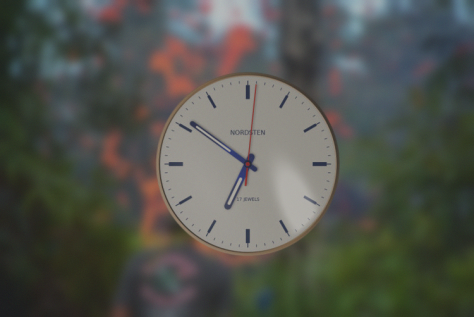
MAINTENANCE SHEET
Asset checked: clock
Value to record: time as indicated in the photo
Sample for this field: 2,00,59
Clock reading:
6,51,01
